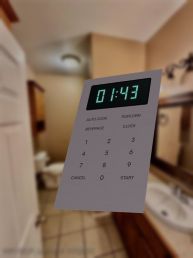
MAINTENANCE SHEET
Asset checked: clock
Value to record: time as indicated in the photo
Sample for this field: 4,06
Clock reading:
1,43
